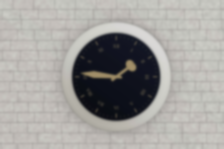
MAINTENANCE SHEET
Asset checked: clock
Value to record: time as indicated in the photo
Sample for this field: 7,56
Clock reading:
1,46
